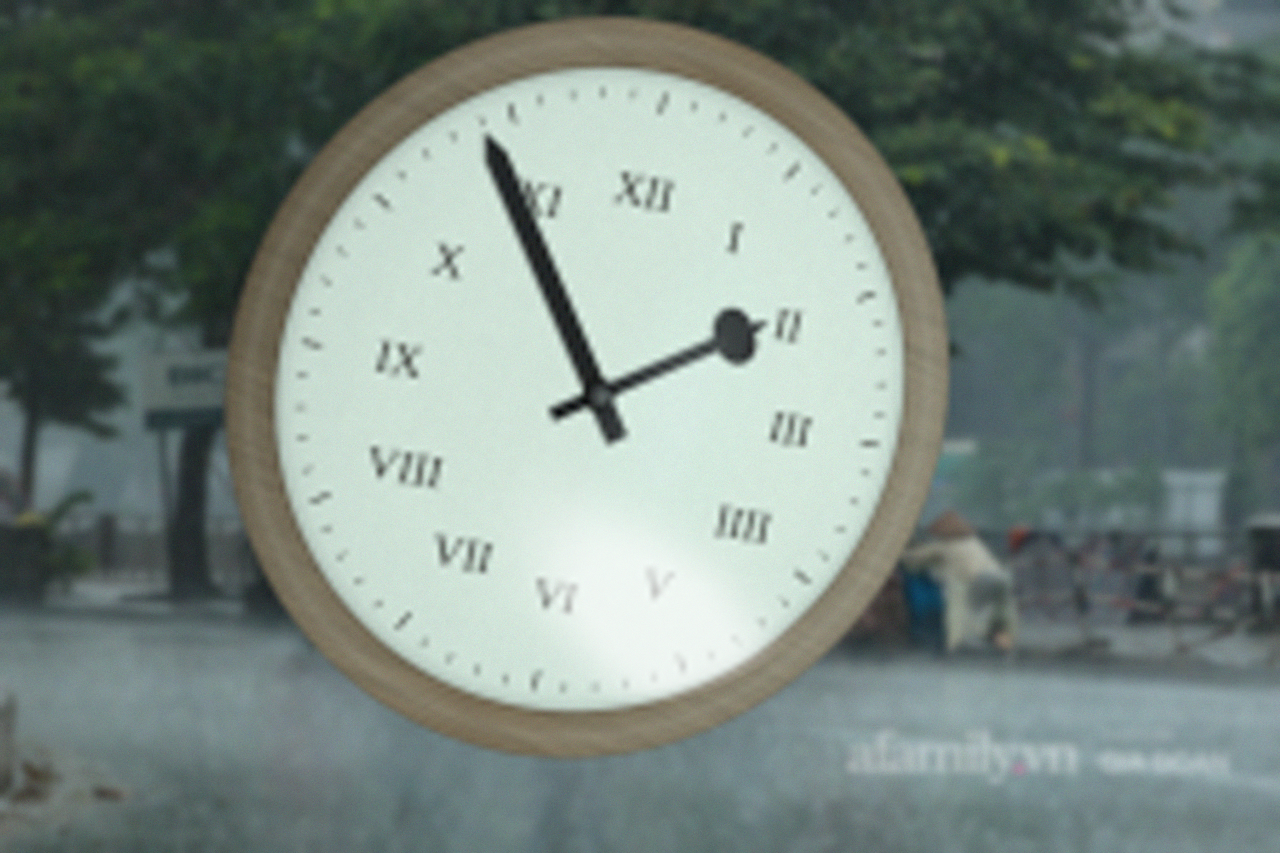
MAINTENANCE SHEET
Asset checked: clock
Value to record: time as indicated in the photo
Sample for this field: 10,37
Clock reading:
1,54
